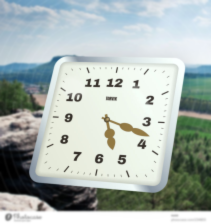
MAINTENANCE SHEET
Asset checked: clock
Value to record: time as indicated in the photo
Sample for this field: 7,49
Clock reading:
5,18
